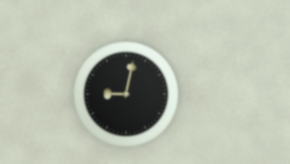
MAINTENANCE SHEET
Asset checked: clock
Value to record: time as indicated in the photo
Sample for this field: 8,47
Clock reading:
9,02
